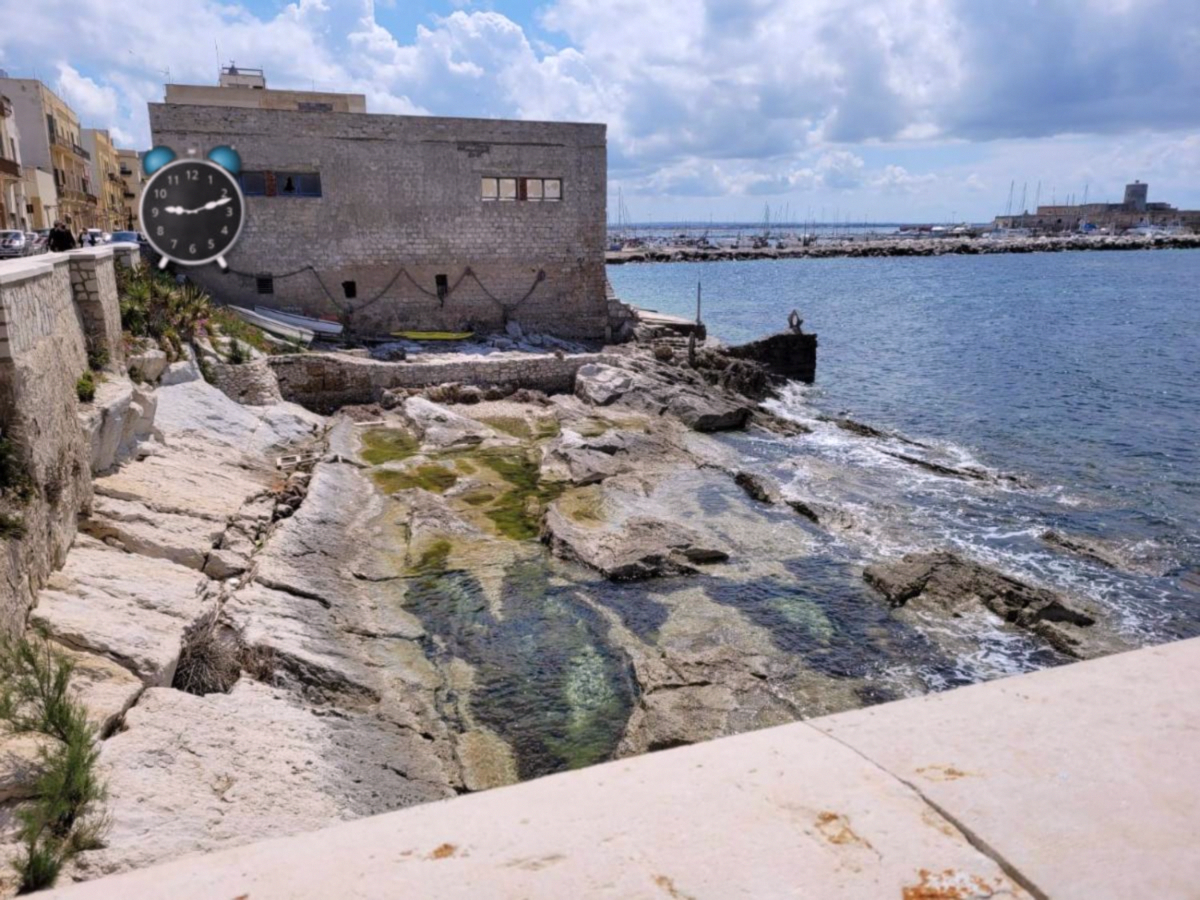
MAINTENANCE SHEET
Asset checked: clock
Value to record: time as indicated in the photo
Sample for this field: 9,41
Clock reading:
9,12
